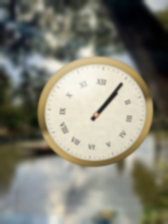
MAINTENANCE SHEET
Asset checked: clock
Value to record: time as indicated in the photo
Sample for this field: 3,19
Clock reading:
1,05
